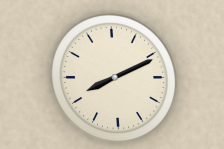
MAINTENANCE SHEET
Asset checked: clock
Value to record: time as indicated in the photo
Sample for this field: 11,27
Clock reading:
8,11
